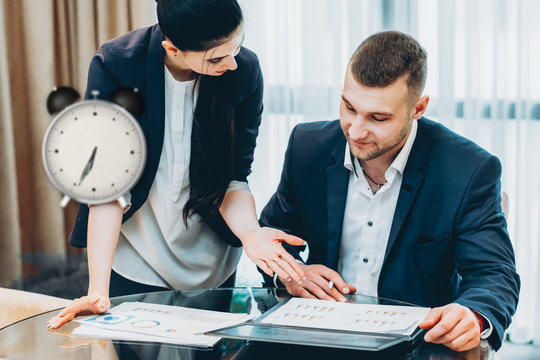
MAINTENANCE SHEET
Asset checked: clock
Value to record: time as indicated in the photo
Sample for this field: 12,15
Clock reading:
6,34
